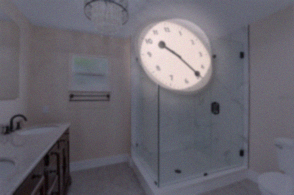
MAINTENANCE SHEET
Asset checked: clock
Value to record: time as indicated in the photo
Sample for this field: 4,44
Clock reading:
10,24
